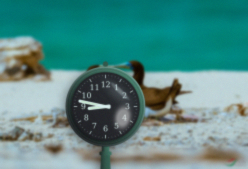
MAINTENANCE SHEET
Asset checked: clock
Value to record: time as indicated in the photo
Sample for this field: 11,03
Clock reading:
8,47
